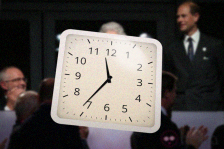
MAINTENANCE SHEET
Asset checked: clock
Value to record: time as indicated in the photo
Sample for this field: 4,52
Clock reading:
11,36
